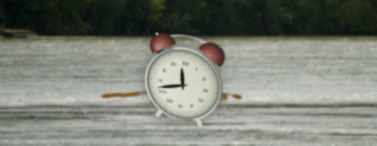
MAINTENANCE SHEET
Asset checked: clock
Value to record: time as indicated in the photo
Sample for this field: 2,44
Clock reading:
11,42
